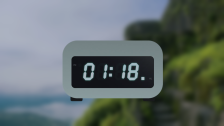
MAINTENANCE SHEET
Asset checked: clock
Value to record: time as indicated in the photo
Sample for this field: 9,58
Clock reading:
1,18
